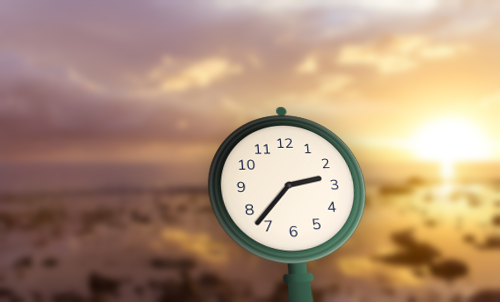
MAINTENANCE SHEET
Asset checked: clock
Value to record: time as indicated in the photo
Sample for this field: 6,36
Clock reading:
2,37
